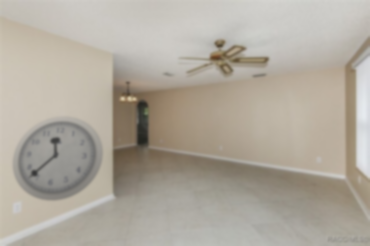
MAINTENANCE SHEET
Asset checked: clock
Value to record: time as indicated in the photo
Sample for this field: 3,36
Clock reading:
11,37
